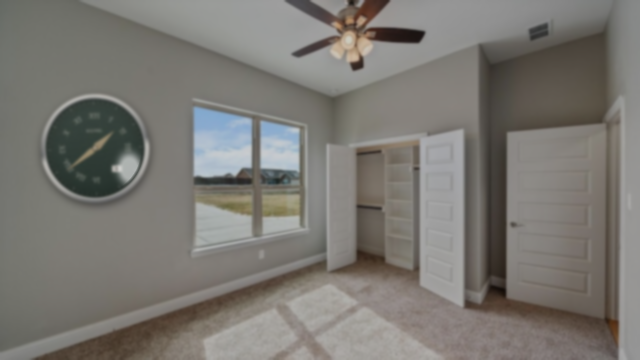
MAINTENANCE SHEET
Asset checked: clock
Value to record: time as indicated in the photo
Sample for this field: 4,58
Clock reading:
1,39
